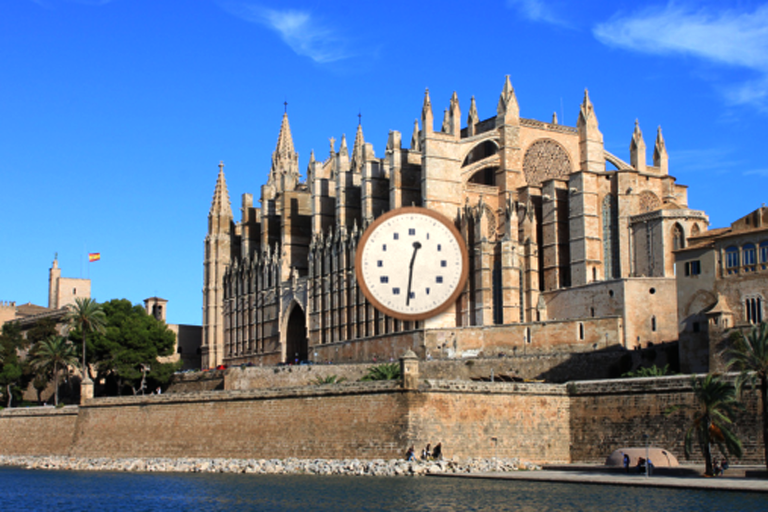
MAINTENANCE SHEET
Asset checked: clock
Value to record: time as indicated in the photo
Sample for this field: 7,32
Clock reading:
12,31
